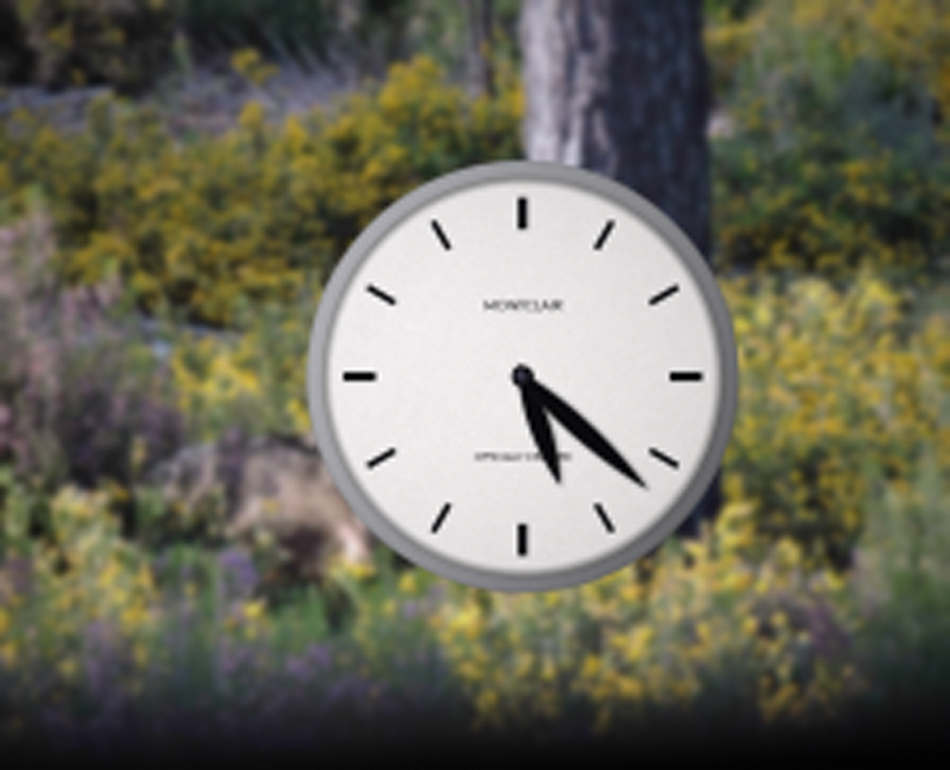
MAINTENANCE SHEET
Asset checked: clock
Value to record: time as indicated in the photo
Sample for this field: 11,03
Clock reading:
5,22
